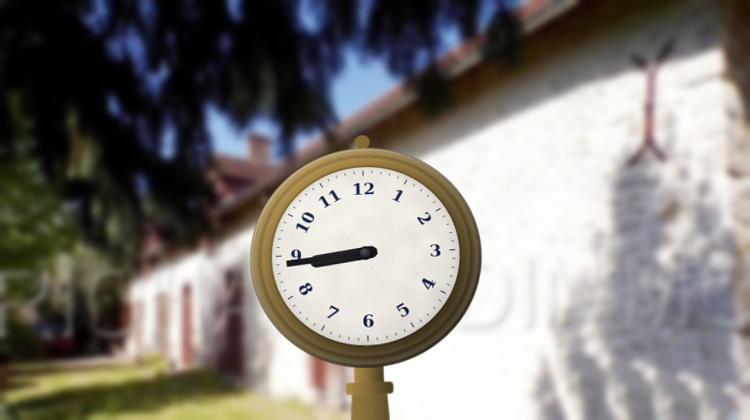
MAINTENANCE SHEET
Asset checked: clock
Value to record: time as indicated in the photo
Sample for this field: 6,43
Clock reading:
8,44
